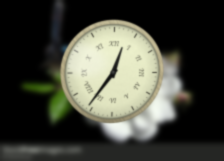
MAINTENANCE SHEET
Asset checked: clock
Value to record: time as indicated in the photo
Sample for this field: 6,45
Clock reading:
12,36
